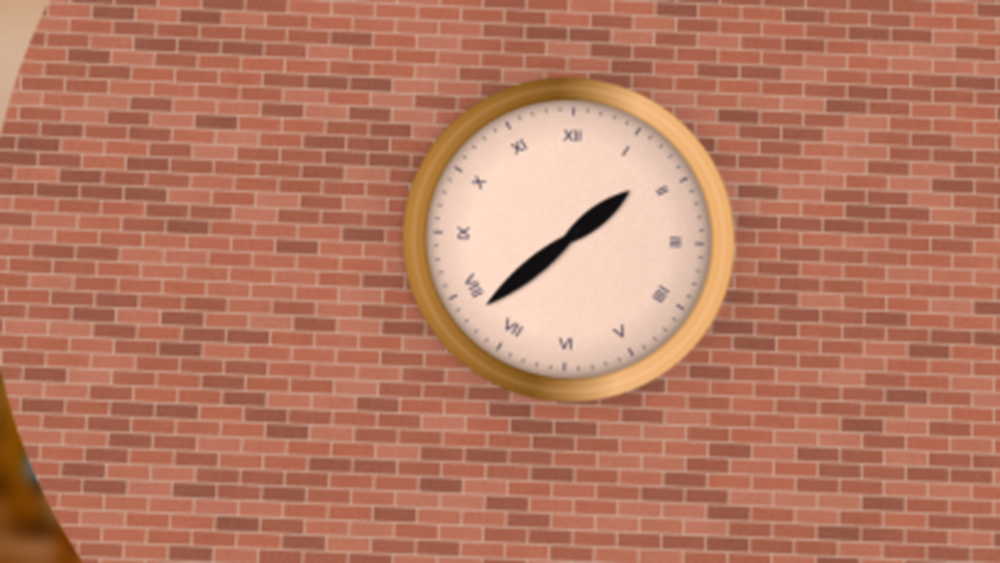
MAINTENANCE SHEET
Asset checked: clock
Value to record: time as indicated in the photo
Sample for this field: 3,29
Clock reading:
1,38
